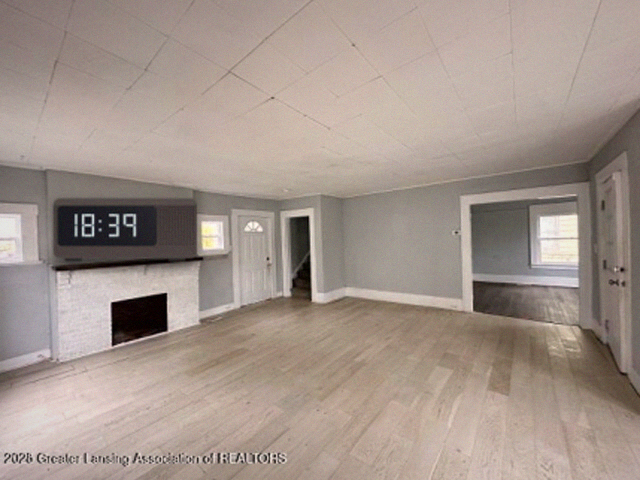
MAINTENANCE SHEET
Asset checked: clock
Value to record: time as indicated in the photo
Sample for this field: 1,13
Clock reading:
18,39
